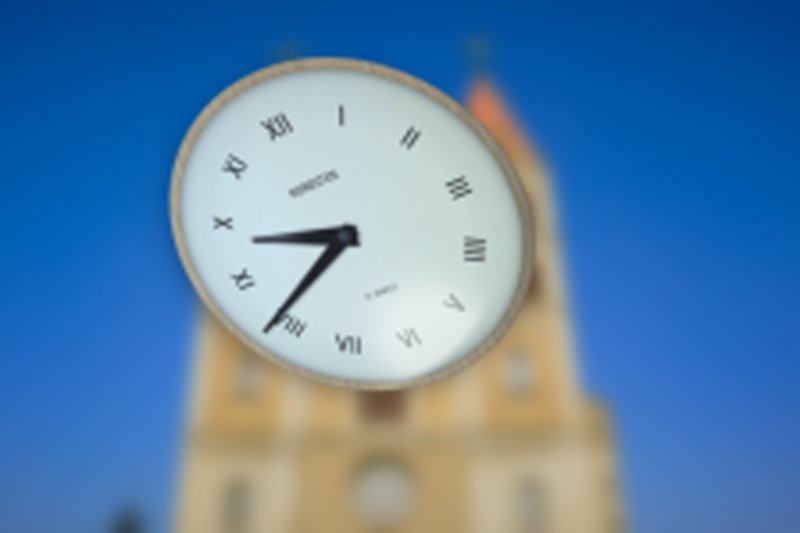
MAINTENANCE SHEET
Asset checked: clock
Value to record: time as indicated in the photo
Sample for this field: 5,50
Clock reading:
9,41
